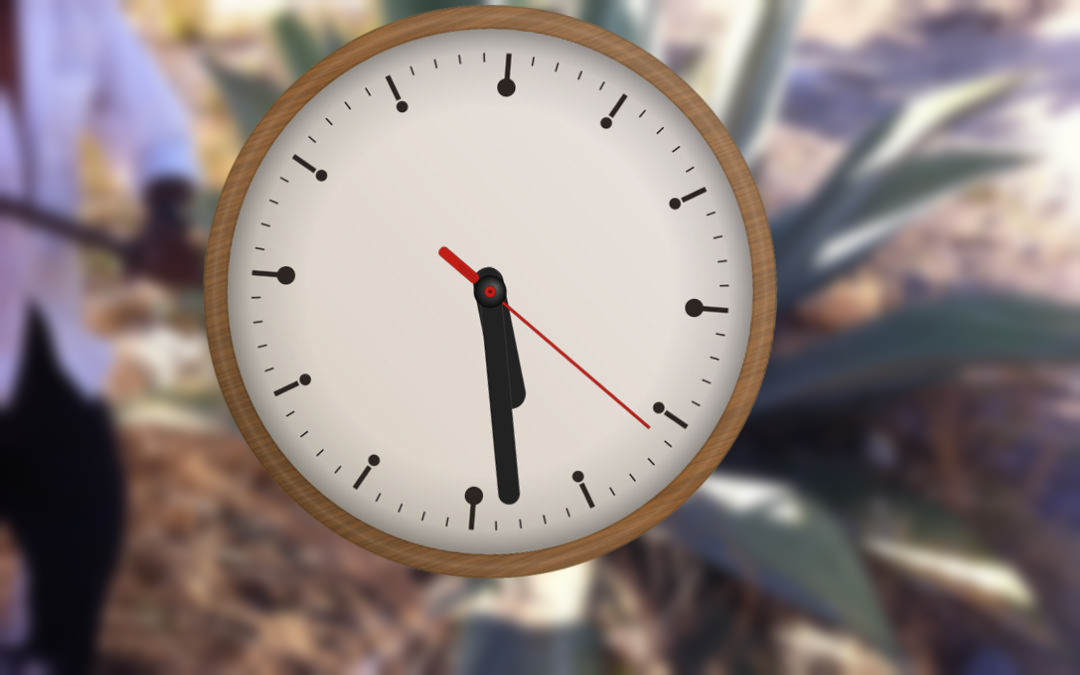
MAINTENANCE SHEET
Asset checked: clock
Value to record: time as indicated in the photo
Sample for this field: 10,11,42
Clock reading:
5,28,21
